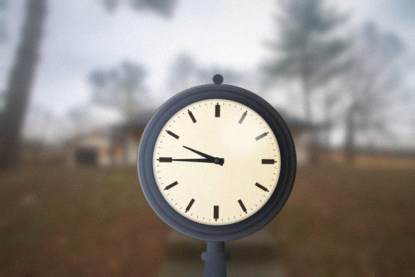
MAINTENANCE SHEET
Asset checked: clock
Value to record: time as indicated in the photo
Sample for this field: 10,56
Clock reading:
9,45
